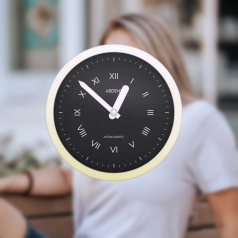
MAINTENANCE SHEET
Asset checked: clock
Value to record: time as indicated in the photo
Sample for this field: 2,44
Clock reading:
12,52
